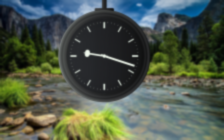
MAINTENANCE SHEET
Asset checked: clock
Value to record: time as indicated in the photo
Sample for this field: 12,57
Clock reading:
9,18
